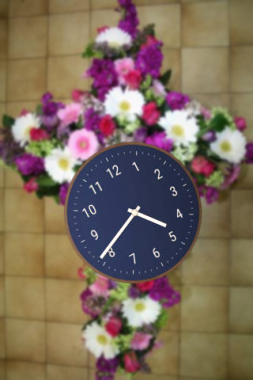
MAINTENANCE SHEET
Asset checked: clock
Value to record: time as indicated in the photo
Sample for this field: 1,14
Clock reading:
4,41
